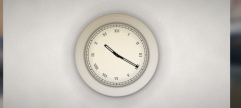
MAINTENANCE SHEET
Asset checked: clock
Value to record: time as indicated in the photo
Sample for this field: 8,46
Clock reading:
10,20
